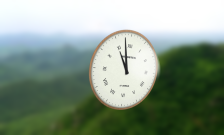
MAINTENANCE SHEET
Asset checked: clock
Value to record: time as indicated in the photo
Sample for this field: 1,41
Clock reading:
10,58
